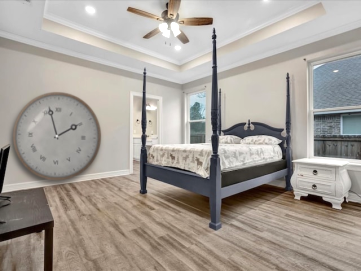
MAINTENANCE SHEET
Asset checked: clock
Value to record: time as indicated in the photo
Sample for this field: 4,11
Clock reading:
1,57
